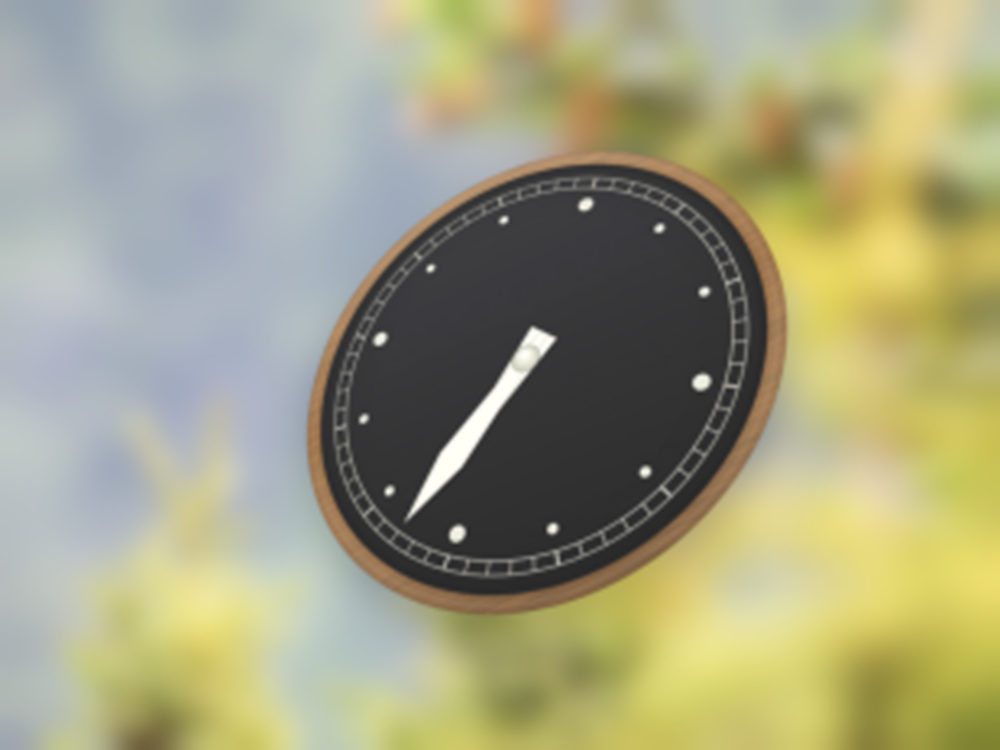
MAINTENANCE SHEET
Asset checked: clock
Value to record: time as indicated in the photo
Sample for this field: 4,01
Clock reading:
6,33
